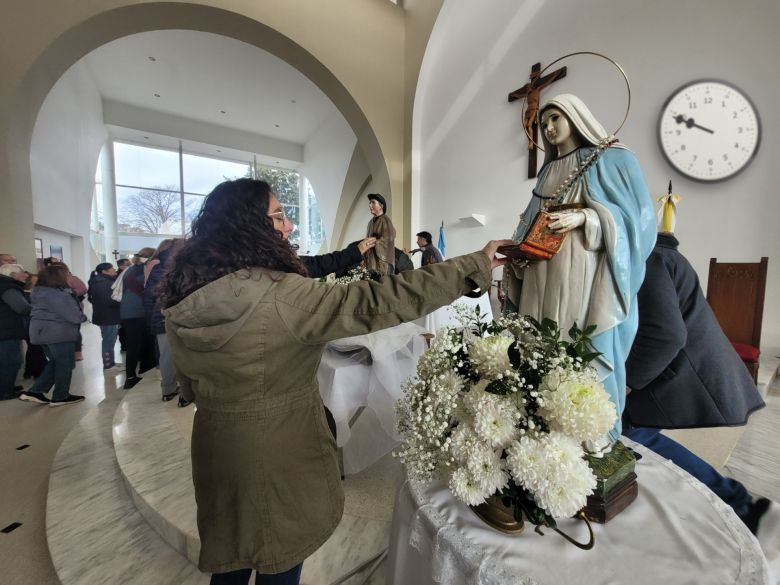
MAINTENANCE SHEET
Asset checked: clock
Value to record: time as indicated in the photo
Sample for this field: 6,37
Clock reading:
9,49
